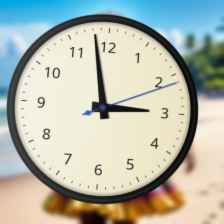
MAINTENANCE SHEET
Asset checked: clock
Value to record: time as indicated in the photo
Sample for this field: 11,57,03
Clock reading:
2,58,11
